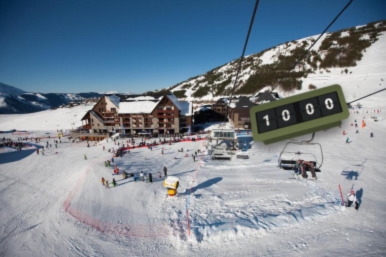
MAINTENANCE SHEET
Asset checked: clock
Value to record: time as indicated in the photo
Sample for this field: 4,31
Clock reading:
10,00
